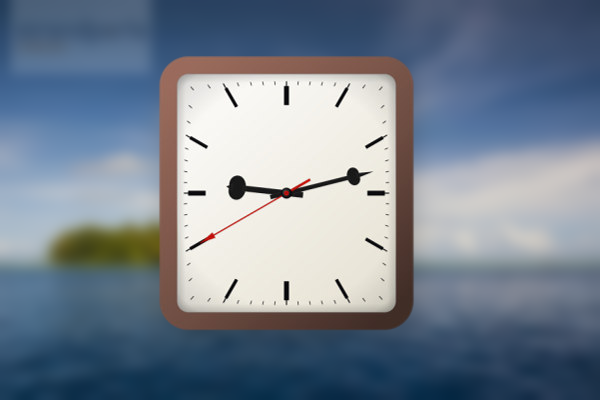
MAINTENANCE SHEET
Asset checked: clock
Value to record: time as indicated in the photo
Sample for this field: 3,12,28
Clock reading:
9,12,40
